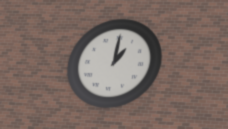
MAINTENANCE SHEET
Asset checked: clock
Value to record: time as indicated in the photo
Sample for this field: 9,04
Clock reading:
1,00
